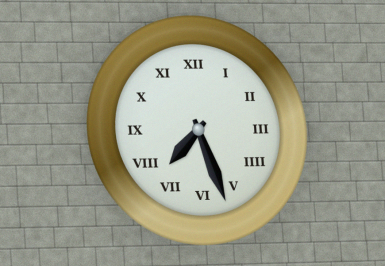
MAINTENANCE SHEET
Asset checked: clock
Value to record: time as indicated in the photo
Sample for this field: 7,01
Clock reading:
7,27
